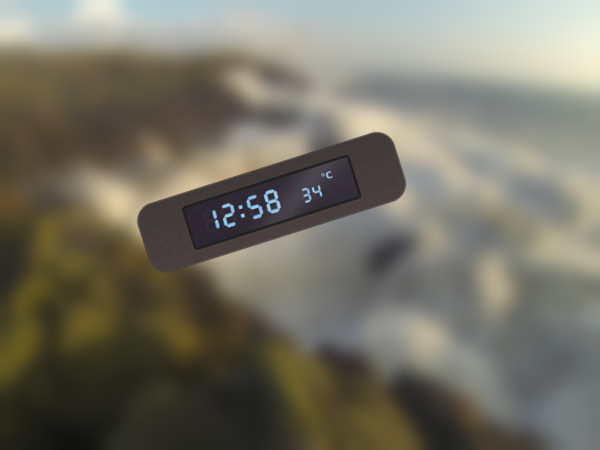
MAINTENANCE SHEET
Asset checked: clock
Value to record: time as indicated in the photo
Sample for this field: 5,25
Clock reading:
12,58
